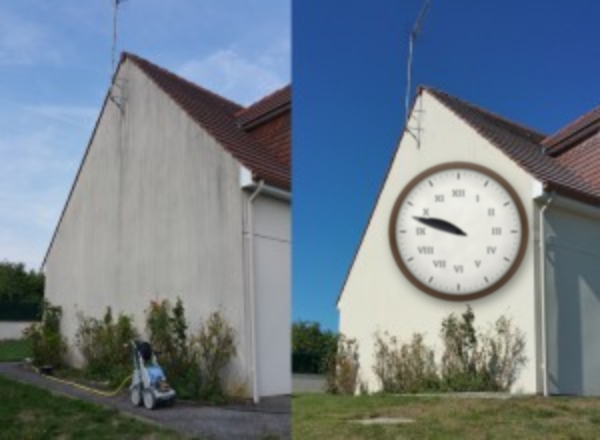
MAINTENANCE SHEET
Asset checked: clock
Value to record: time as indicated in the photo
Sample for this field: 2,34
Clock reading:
9,48
